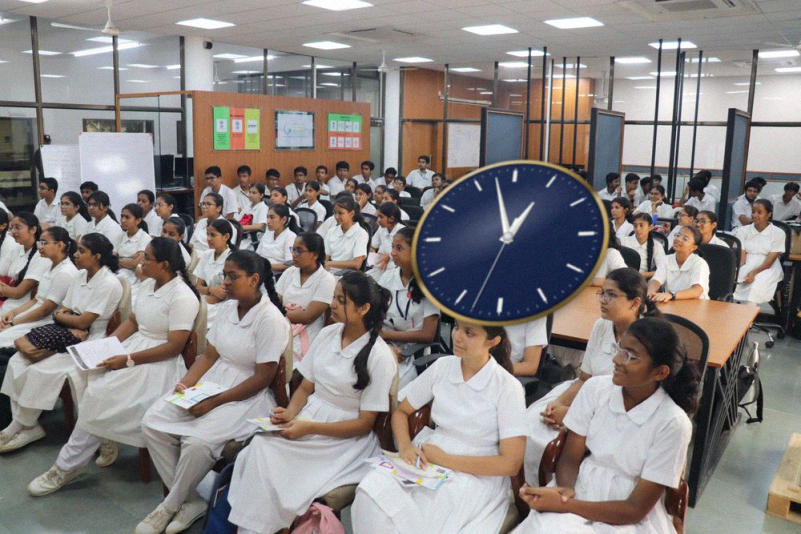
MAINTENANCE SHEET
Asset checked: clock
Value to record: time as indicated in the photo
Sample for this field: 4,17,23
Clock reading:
12,57,33
